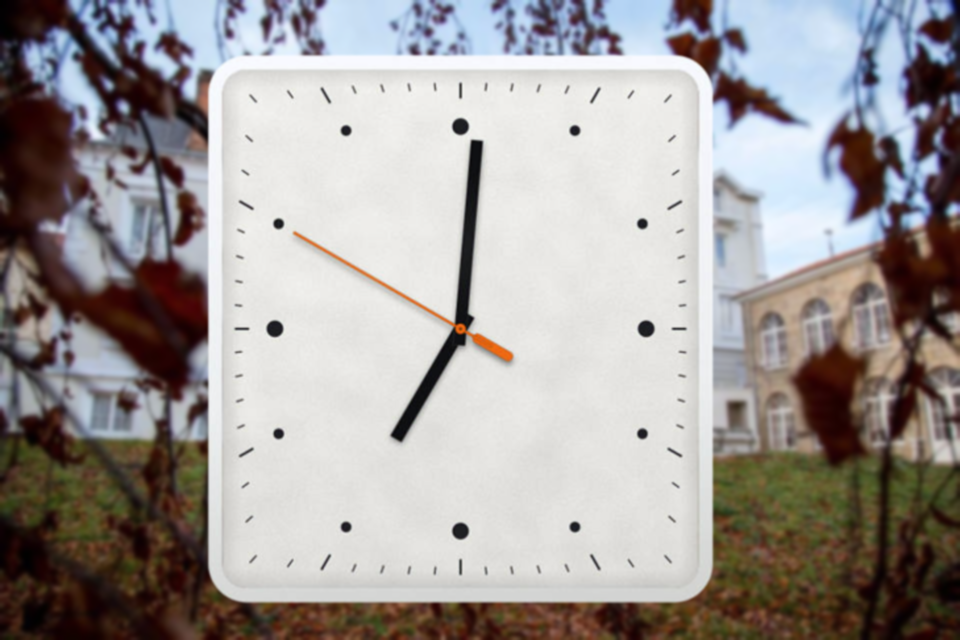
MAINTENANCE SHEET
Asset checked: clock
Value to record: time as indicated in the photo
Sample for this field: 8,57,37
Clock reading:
7,00,50
